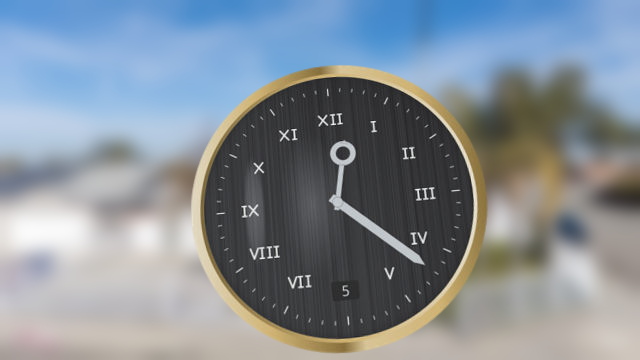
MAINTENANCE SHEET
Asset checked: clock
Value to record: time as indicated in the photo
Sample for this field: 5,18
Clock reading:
12,22
